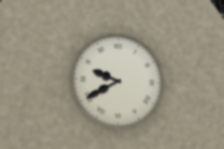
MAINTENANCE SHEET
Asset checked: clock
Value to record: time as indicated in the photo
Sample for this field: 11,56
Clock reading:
9,40
